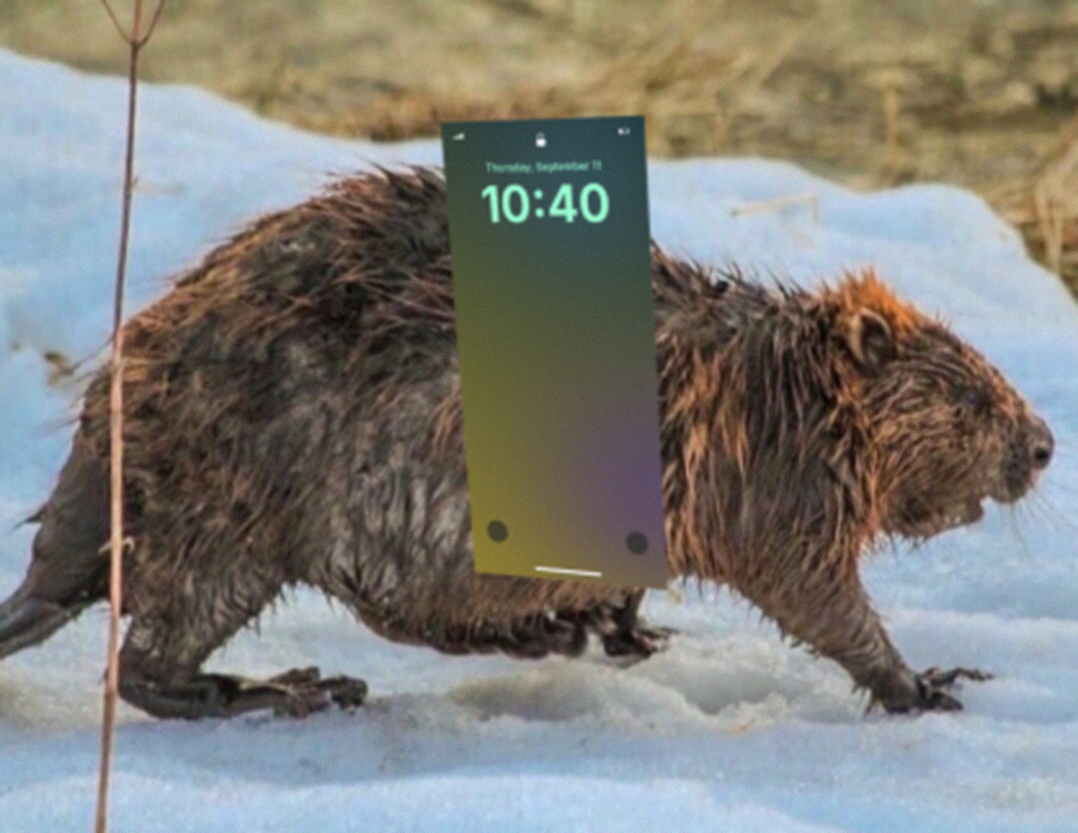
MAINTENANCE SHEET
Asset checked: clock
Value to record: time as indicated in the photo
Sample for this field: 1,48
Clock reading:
10,40
